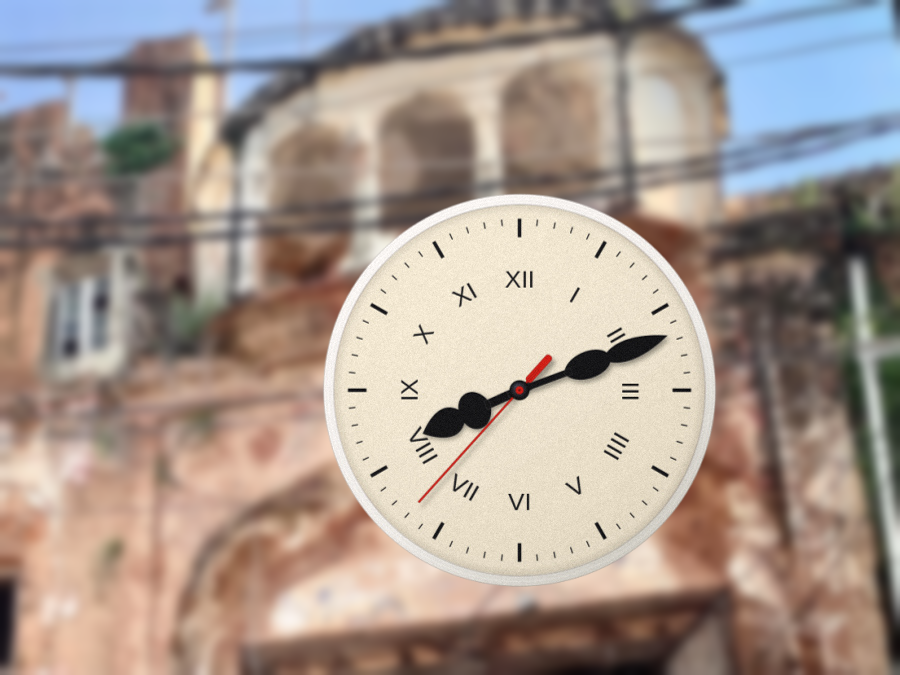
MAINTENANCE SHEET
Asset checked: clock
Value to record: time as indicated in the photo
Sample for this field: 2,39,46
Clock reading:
8,11,37
